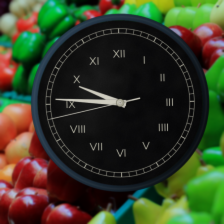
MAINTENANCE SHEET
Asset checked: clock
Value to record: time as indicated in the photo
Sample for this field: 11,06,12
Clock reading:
9,45,43
